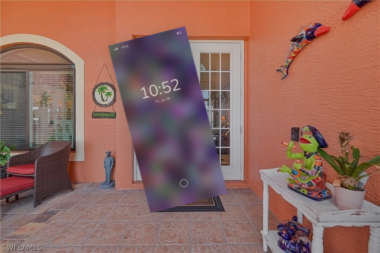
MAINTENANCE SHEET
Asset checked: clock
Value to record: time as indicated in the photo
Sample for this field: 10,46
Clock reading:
10,52
